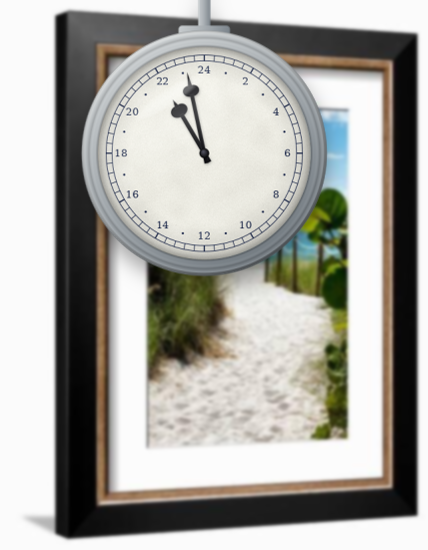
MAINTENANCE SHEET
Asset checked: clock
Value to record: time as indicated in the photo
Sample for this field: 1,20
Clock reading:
21,58
